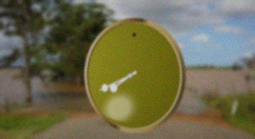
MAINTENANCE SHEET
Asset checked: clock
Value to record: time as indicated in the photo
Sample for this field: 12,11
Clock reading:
7,40
